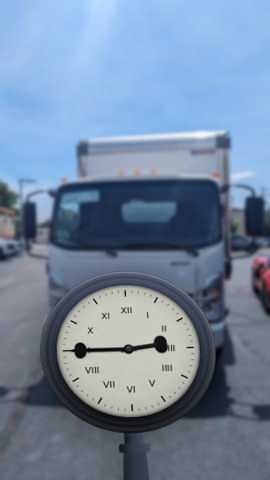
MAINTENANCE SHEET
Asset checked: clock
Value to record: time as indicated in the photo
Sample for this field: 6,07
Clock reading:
2,45
